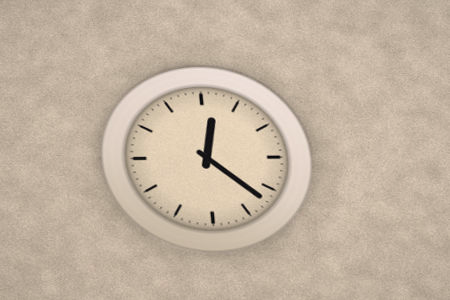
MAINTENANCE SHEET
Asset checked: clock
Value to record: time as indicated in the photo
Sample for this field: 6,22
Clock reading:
12,22
